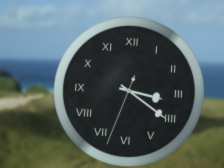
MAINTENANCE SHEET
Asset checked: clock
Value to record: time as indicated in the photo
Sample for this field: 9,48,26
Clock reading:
3,20,33
